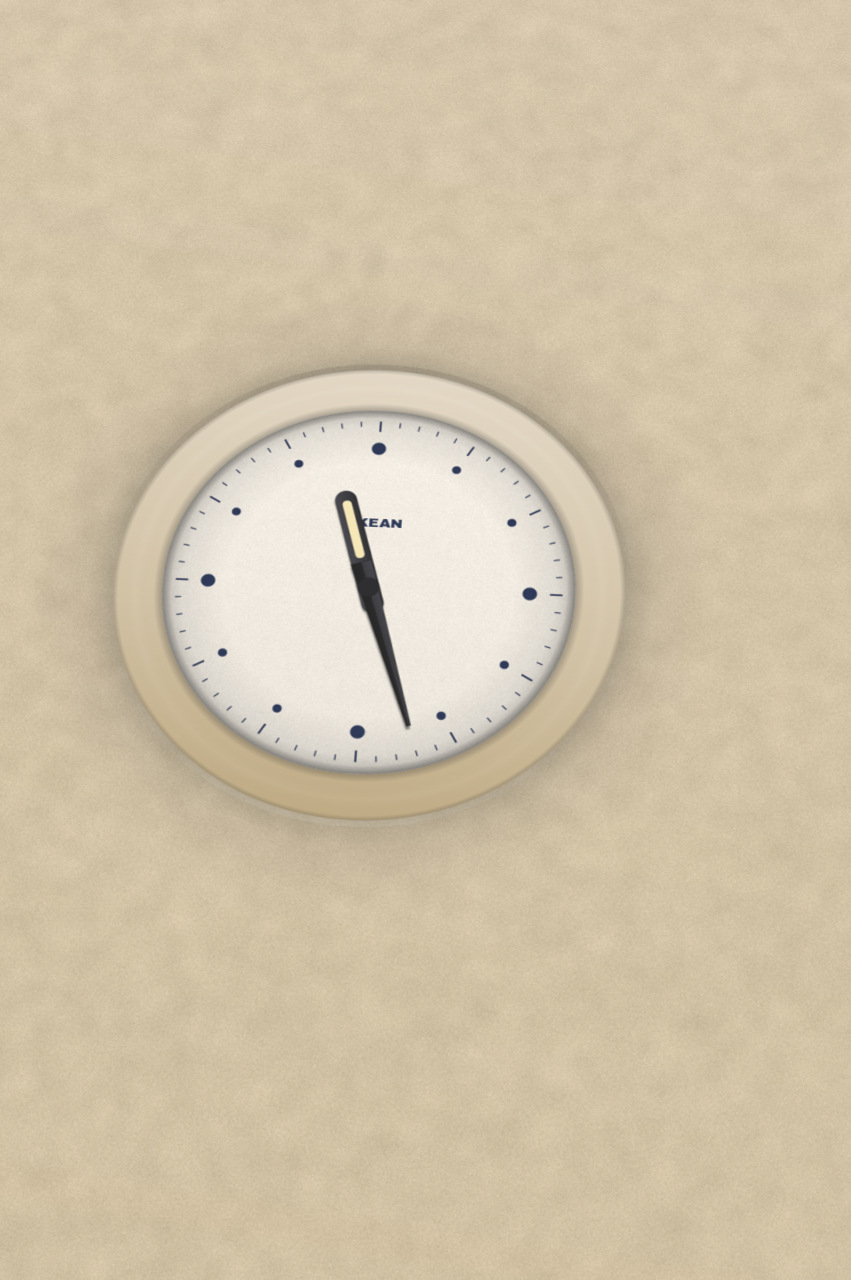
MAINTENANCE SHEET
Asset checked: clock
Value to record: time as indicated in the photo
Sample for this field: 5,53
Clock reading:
11,27
